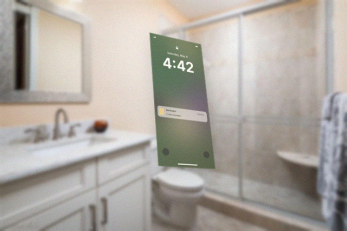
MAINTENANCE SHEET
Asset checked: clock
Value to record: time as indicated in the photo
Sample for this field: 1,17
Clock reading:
4,42
